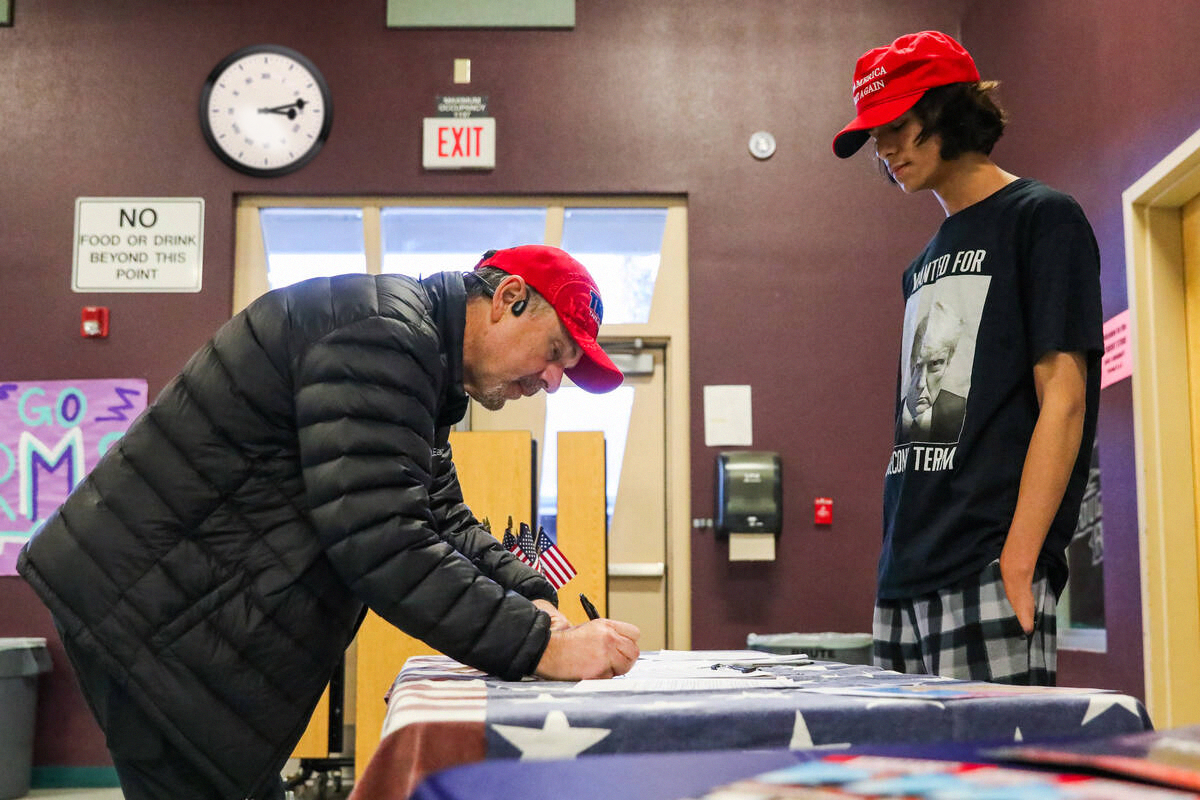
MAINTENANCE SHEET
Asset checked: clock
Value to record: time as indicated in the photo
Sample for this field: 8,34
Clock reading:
3,13
